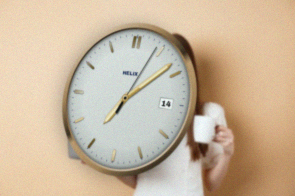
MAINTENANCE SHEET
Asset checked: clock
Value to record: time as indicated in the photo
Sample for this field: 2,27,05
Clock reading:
7,08,04
